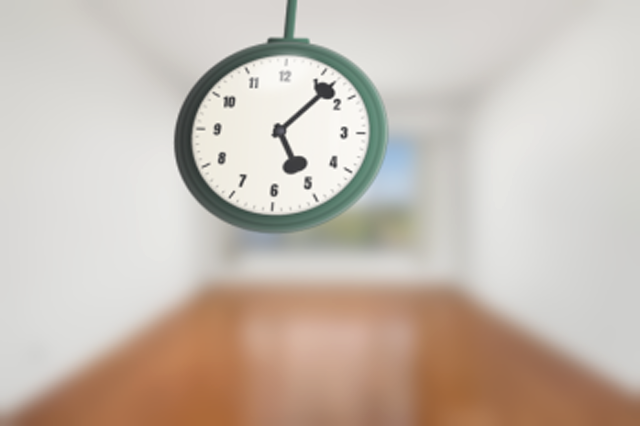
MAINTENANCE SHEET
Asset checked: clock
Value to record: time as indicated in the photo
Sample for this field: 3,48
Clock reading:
5,07
